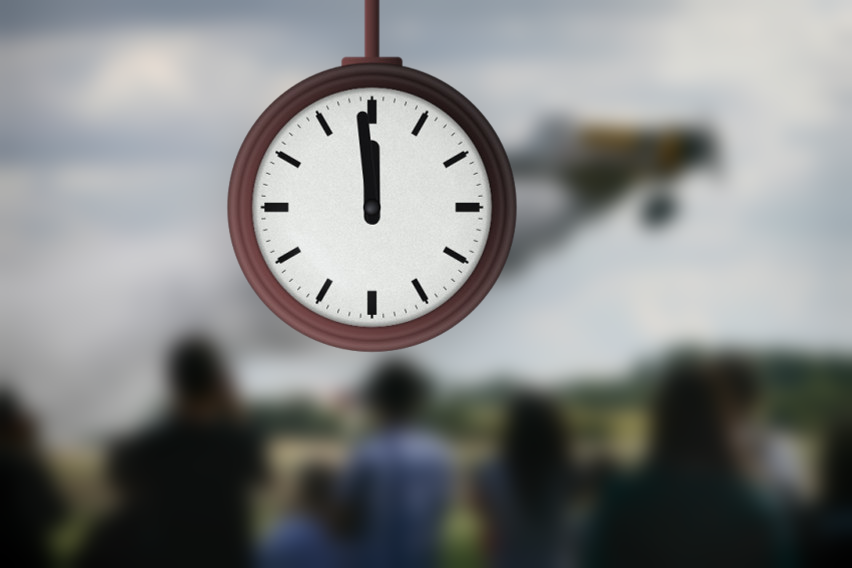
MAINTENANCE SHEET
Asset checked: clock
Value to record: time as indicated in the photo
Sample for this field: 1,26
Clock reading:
11,59
